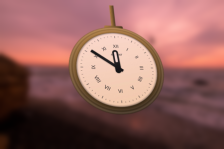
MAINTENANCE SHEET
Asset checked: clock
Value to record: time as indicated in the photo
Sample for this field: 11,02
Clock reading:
11,51
